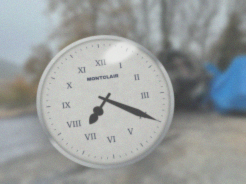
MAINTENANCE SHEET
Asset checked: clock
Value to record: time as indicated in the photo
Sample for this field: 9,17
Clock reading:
7,20
